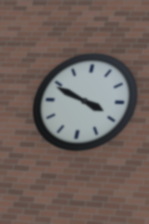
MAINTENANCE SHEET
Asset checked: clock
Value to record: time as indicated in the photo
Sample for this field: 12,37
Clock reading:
3,49
